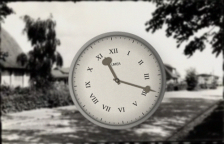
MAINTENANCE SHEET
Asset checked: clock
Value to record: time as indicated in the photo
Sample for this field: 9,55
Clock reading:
11,19
